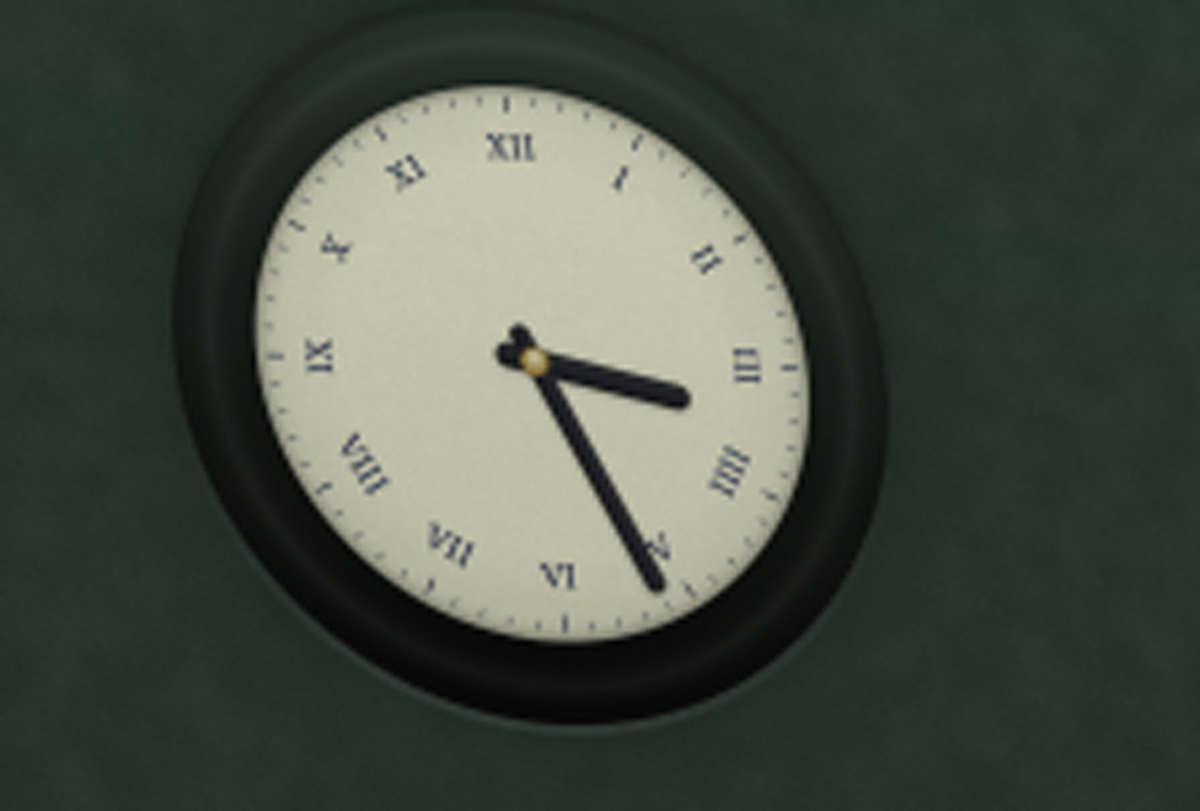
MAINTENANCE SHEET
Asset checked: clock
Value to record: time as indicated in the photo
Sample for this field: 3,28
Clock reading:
3,26
